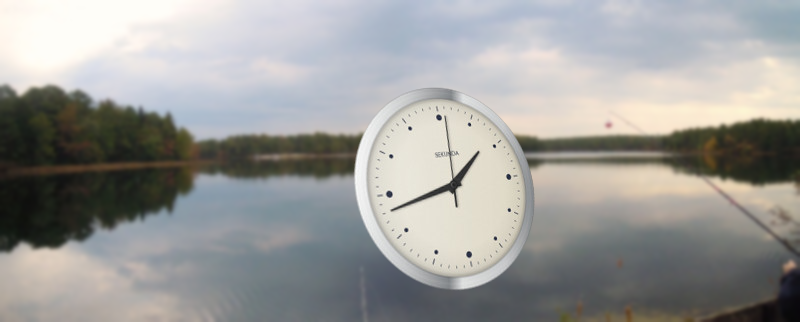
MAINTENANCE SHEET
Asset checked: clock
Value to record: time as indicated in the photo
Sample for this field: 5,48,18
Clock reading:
1,43,01
